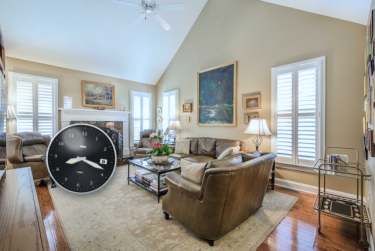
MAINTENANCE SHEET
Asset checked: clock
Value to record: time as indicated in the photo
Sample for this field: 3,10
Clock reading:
8,18
